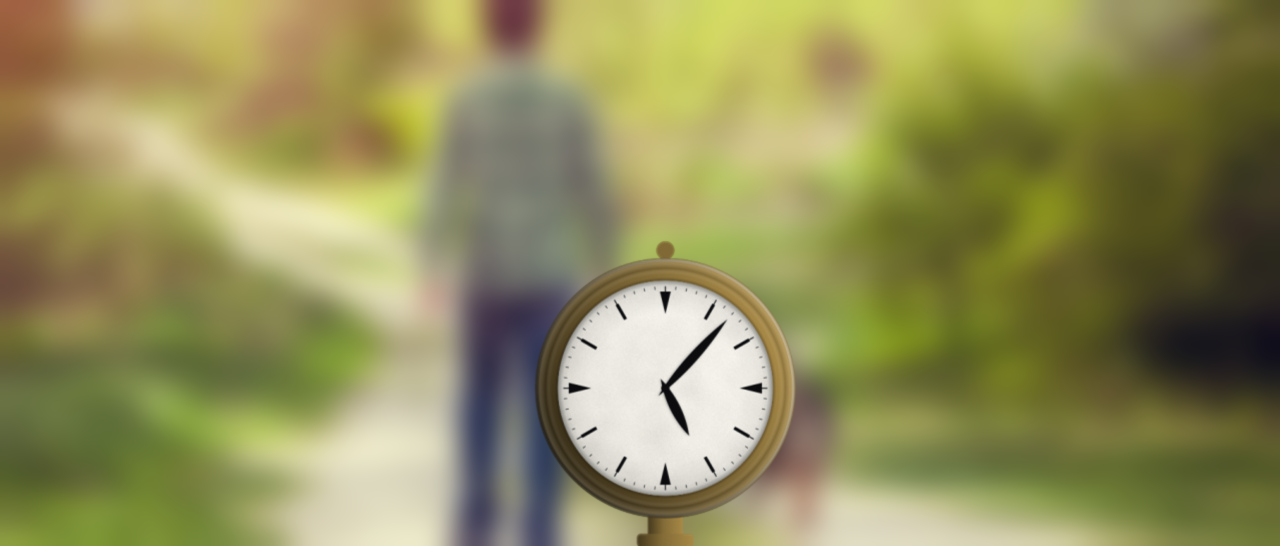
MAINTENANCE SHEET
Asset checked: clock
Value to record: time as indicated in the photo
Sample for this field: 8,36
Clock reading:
5,07
